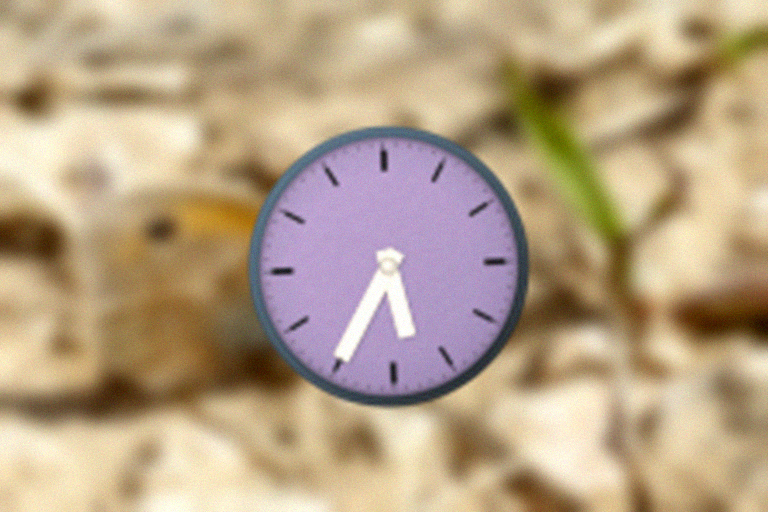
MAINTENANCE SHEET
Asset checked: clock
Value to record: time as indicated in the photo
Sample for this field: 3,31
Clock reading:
5,35
